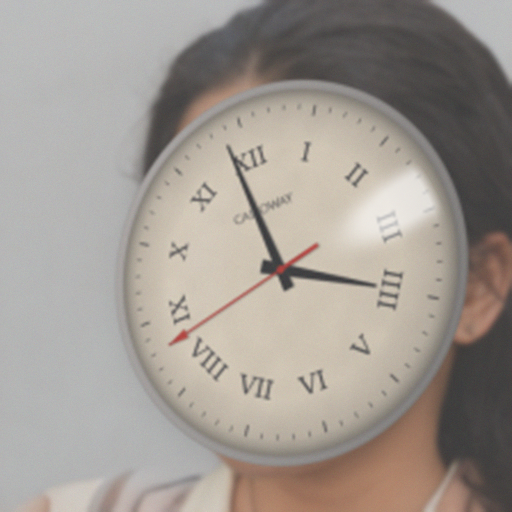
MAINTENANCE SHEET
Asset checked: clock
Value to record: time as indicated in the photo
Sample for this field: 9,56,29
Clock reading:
3,58,43
